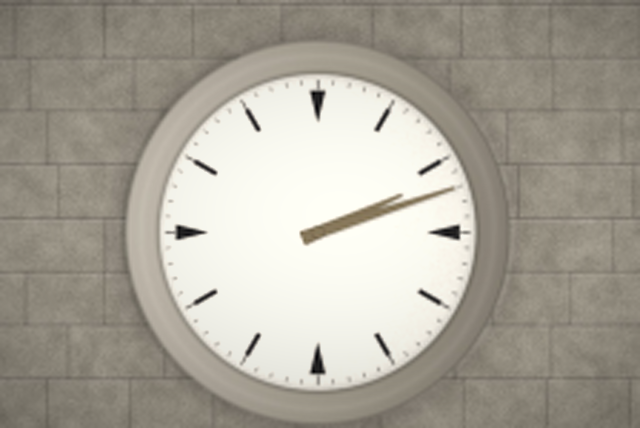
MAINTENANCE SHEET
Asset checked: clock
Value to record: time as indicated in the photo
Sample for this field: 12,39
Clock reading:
2,12
